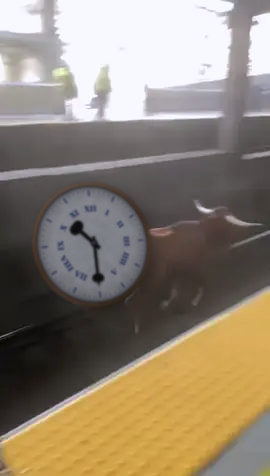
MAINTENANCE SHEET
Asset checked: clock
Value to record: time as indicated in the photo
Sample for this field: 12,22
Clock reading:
10,30
